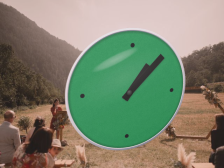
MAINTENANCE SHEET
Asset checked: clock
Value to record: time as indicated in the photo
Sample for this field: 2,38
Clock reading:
1,07
